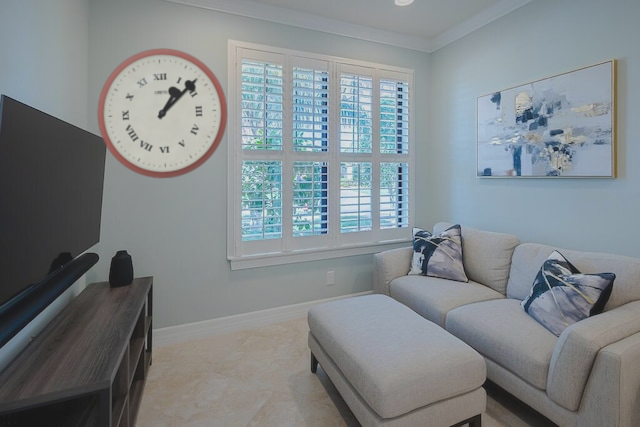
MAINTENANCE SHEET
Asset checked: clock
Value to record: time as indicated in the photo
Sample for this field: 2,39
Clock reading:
1,08
